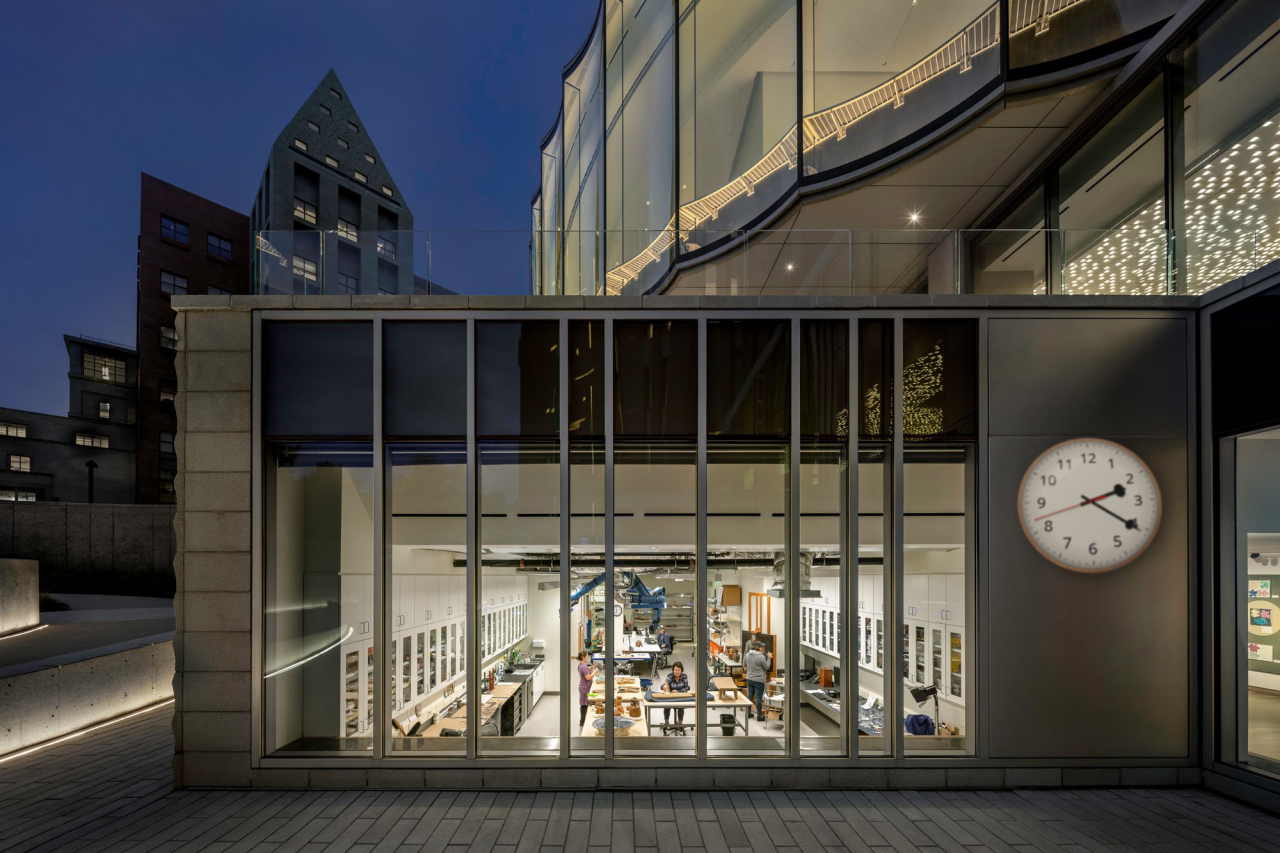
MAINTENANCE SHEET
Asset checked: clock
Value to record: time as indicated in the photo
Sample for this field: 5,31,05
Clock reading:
2,20,42
